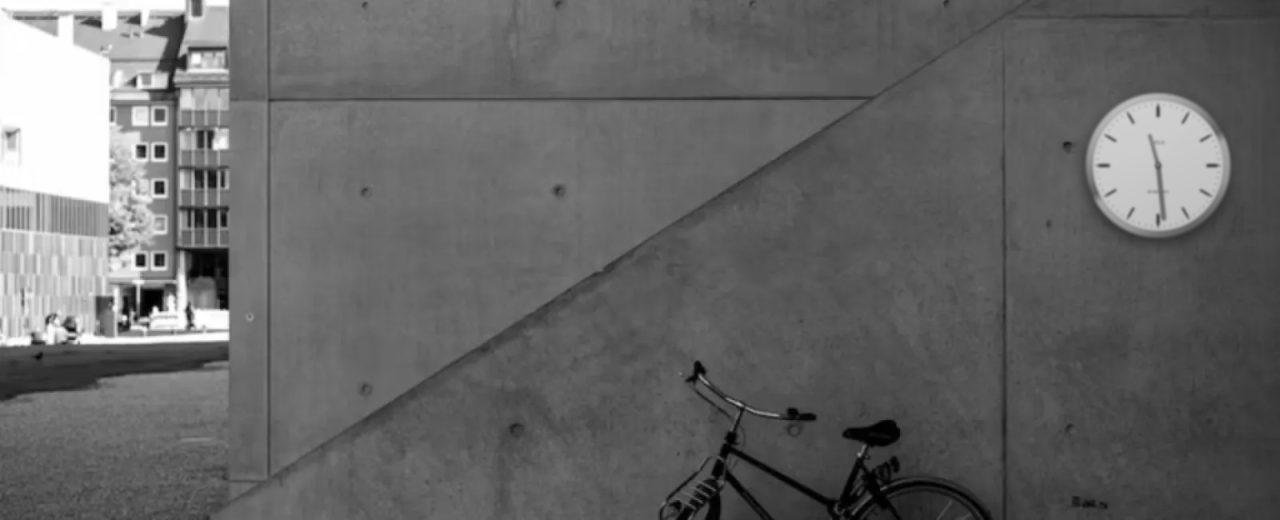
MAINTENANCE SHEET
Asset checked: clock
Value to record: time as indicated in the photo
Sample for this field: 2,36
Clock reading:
11,29
